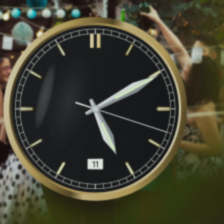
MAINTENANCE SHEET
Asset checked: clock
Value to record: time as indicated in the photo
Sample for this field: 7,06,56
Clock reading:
5,10,18
